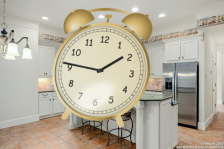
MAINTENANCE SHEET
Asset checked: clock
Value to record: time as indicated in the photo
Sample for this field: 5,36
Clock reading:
1,46
